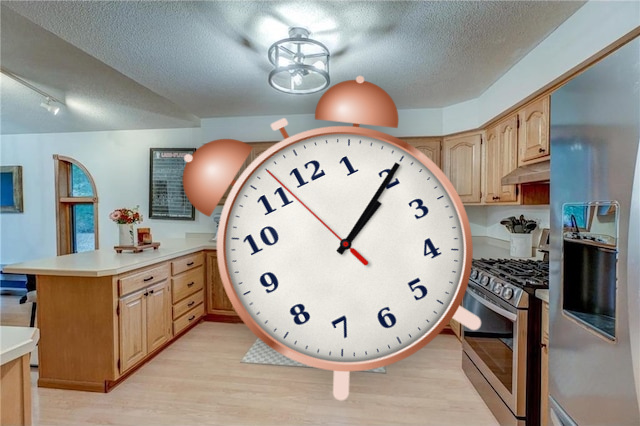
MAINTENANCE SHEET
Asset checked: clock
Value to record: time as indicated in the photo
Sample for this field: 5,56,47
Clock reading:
2,09,57
